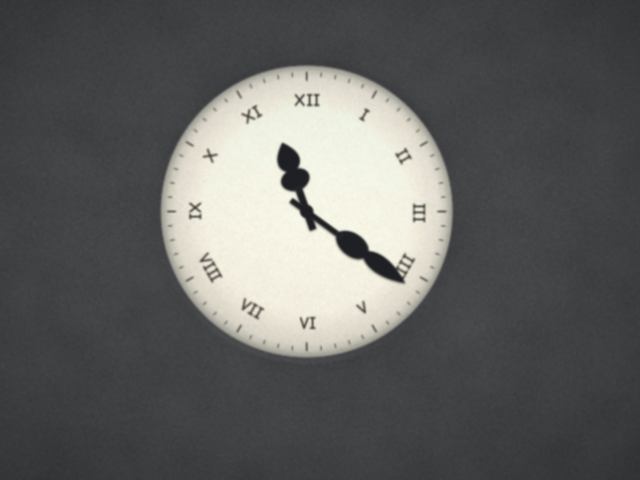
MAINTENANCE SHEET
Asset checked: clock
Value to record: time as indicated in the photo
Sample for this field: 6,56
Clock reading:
11,21
